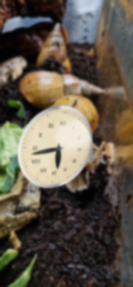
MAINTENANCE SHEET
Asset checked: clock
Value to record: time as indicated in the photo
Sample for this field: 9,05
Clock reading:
5,43
